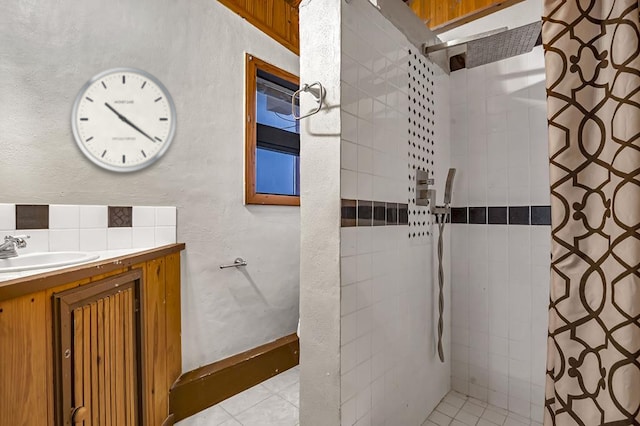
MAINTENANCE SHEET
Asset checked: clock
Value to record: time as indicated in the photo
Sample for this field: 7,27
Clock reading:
10,21
